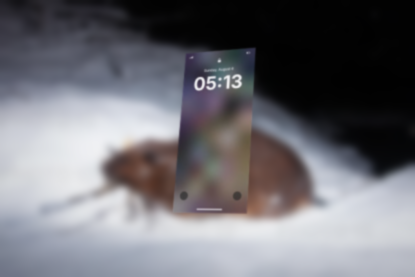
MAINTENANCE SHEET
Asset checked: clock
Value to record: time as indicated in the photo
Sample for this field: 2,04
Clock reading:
5,13
